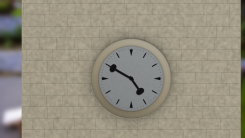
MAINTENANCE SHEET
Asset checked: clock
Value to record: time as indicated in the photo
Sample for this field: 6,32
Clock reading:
4,50
